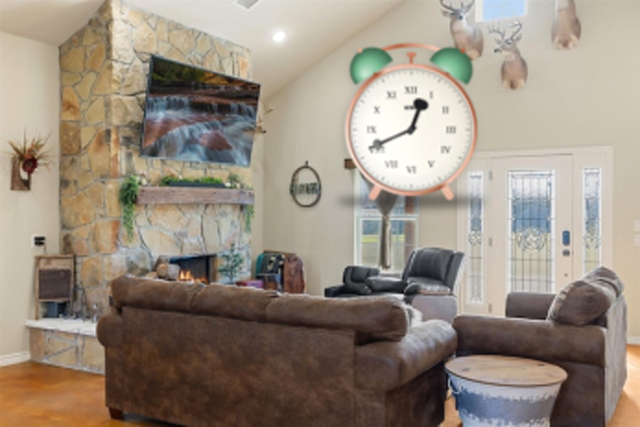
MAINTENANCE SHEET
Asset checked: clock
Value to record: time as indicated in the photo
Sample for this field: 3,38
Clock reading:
12,41
